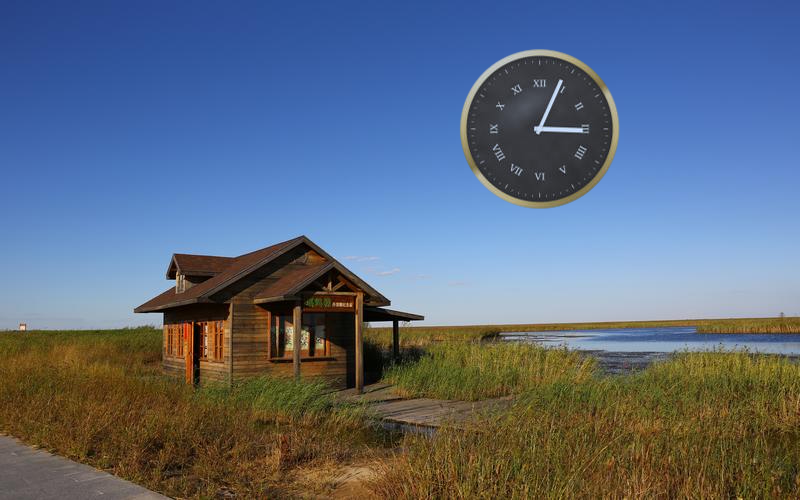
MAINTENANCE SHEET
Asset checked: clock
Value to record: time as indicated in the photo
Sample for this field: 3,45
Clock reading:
3,04
